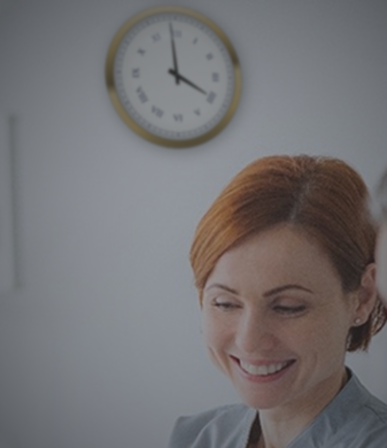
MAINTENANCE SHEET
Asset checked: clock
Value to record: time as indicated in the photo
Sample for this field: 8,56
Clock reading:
3,59
